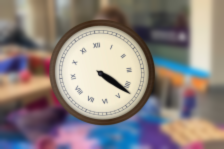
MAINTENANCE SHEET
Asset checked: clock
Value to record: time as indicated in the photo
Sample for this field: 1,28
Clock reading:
4,22
